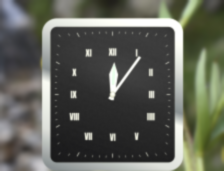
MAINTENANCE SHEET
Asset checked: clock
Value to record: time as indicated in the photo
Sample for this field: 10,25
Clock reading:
12,06
